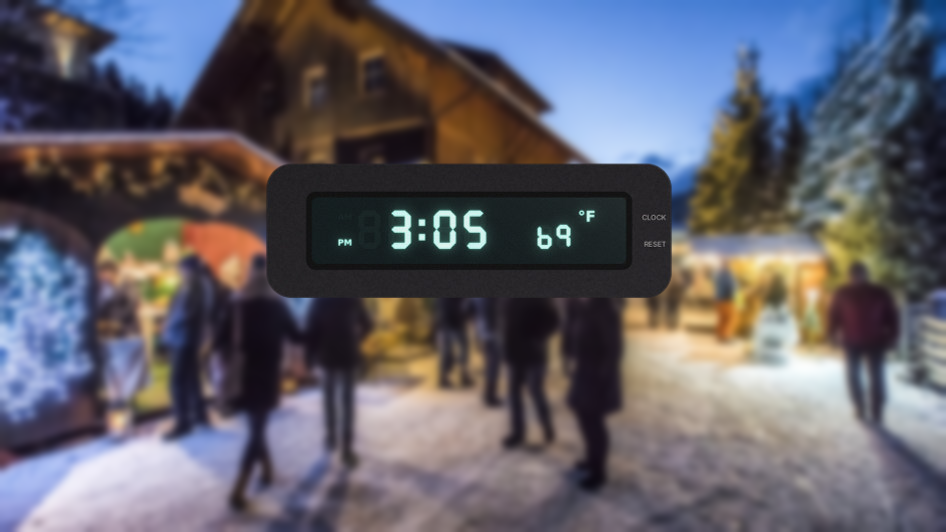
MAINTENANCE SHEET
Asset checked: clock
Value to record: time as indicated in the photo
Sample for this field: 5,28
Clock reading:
3,05
